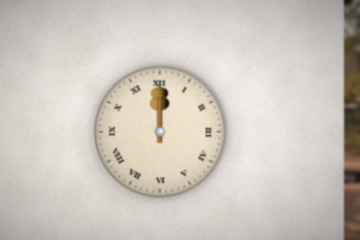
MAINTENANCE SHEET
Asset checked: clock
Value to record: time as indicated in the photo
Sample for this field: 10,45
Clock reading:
12,00
